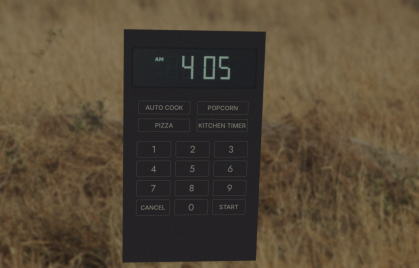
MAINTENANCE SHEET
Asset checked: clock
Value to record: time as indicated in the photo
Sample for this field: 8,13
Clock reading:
4,05
